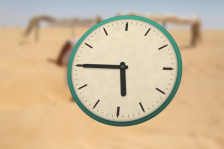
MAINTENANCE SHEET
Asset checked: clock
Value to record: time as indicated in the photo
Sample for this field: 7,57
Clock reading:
5,45
